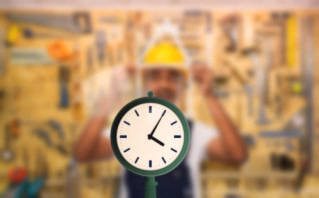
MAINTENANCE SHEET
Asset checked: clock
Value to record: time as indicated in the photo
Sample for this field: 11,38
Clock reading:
4,05
